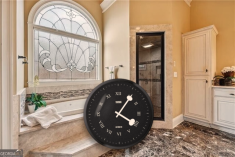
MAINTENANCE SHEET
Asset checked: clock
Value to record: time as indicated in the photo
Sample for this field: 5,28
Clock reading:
4,06
